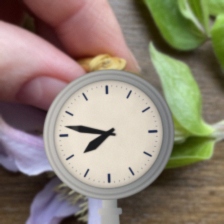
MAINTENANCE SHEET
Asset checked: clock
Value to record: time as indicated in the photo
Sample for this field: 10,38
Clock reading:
7,47
